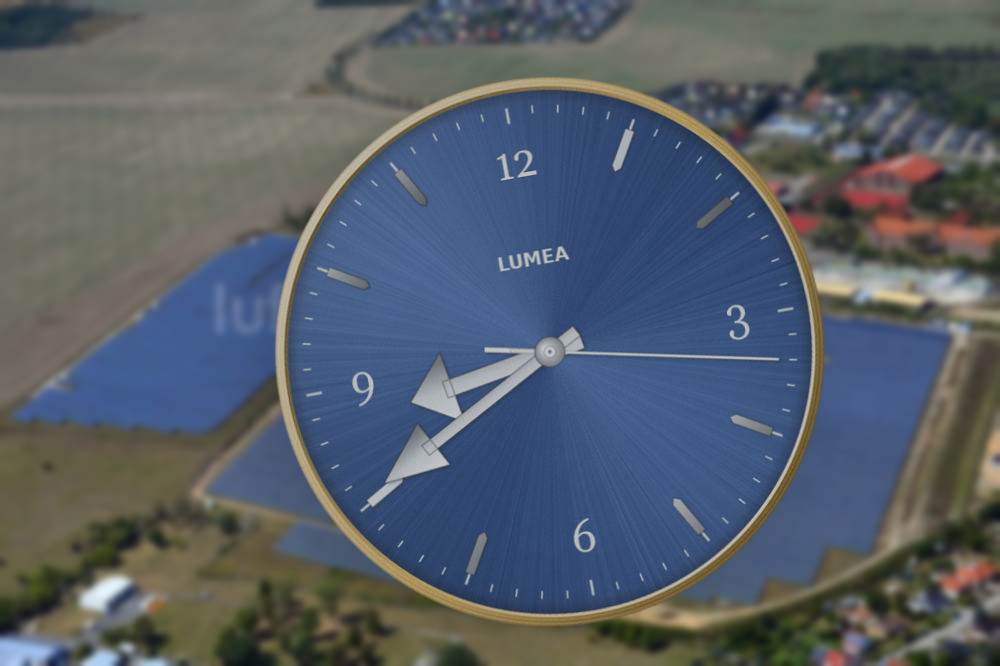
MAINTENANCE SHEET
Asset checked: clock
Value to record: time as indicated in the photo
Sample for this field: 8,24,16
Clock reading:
8,40,17
